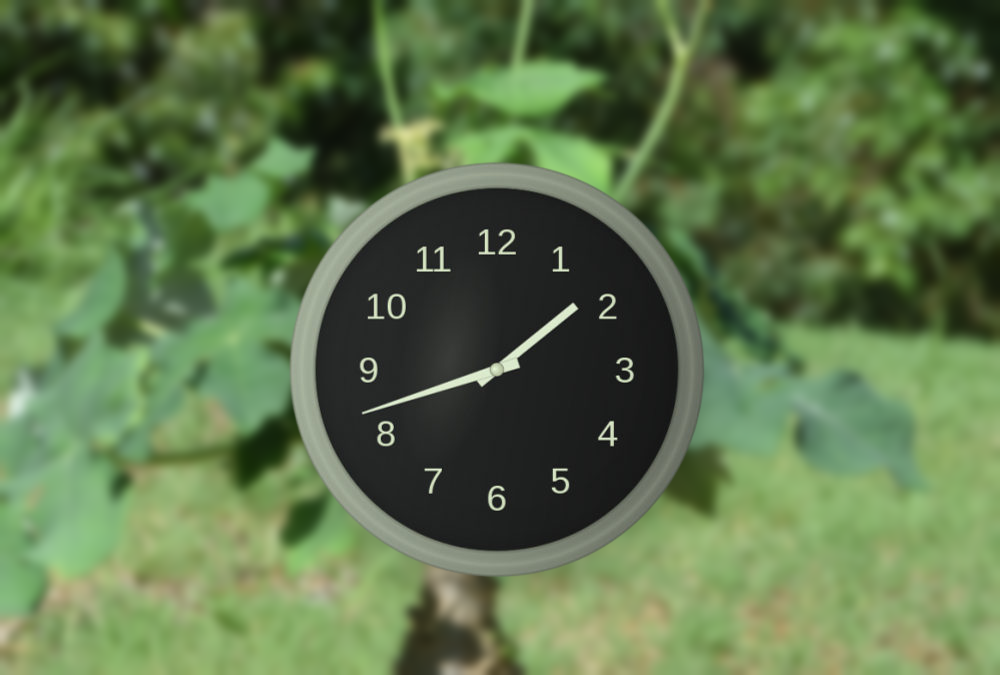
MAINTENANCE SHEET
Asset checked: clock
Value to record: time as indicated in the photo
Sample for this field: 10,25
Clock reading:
1,42
